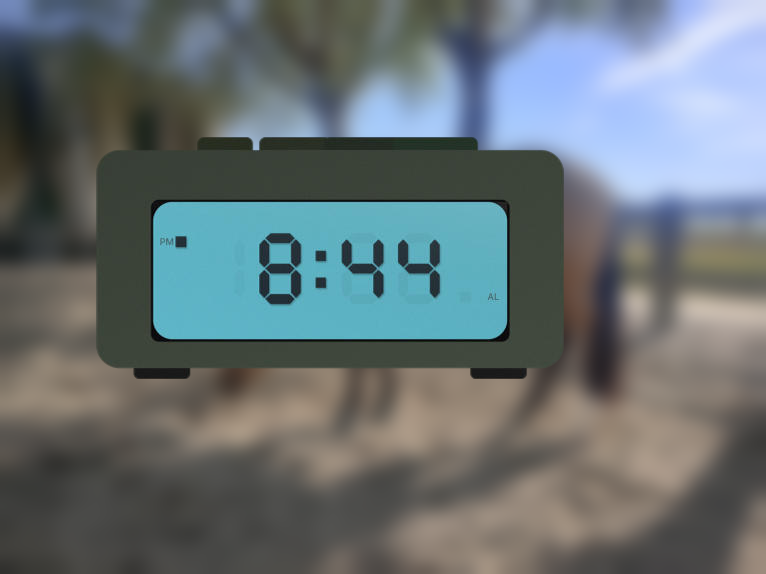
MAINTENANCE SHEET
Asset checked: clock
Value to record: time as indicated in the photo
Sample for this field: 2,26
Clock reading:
8,44
